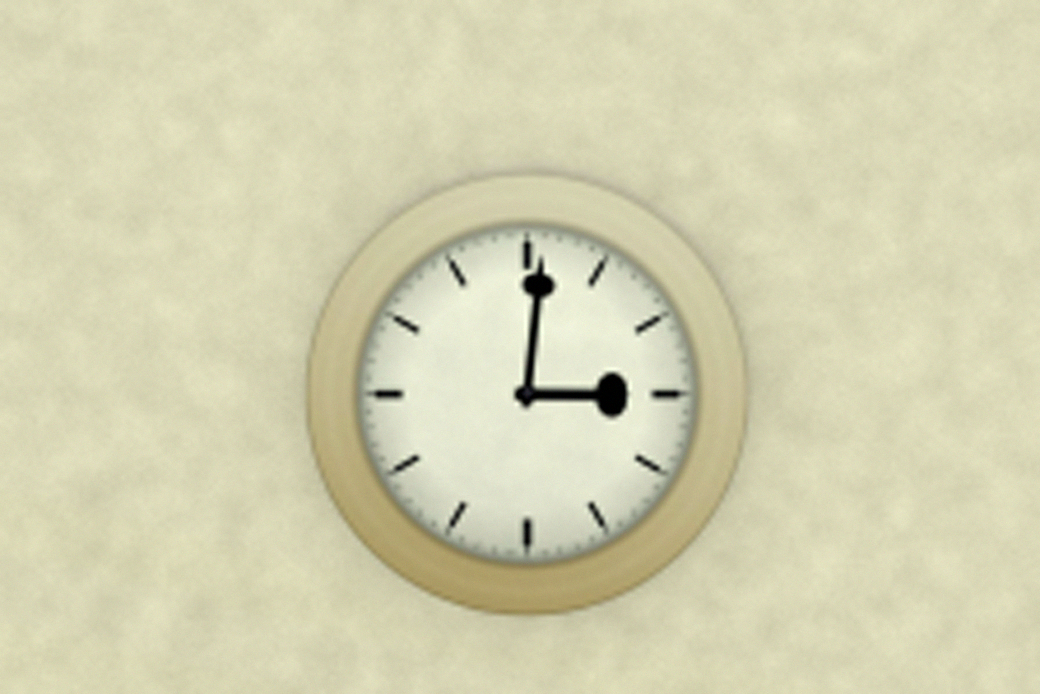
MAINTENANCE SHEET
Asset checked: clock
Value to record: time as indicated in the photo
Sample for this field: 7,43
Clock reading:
3,01
